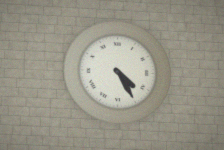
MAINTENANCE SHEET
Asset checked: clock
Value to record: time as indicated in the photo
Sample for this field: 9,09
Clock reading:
4,25
